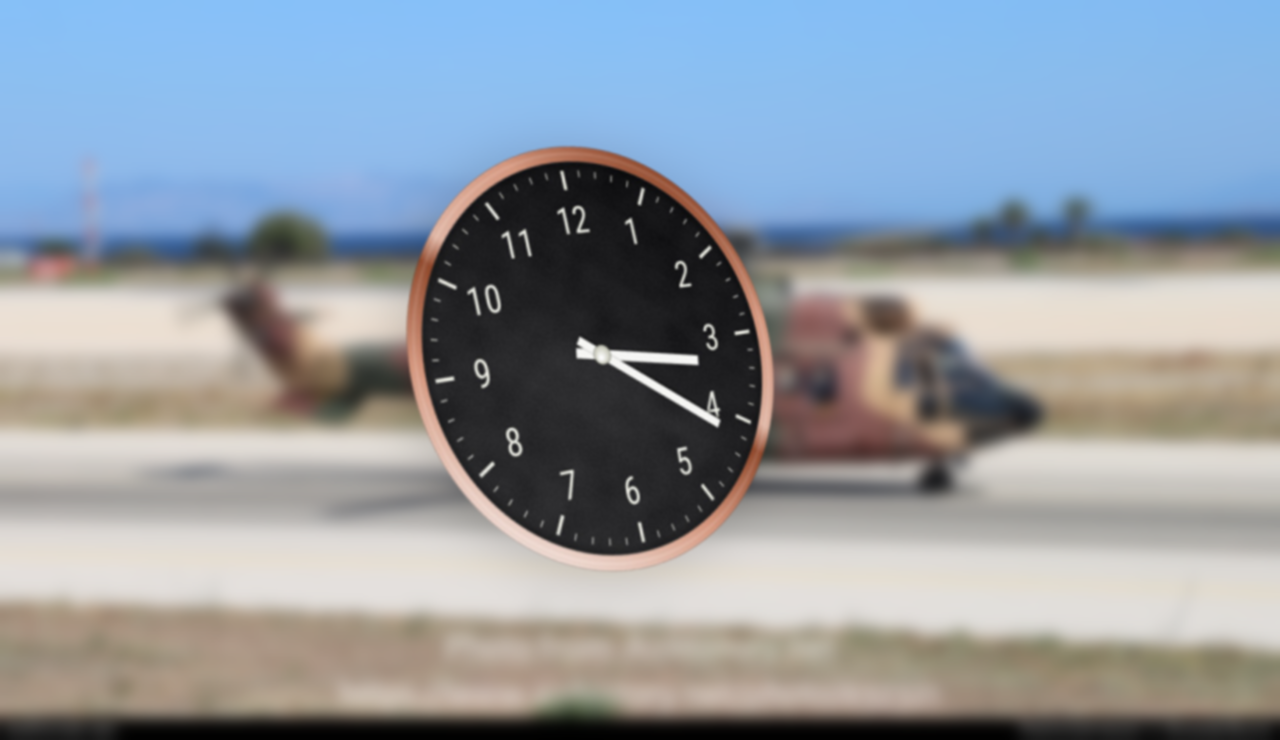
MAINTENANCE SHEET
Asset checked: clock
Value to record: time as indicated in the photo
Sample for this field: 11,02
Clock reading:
3,21
